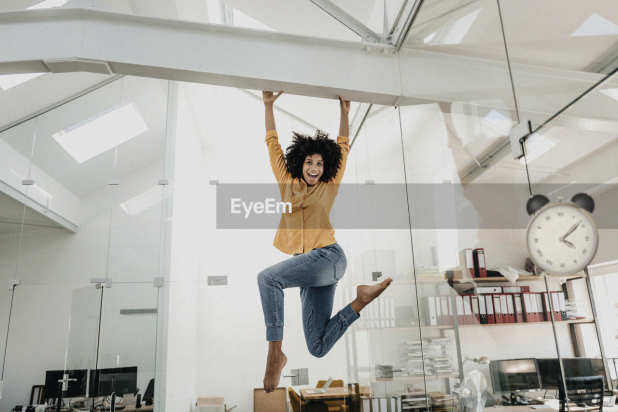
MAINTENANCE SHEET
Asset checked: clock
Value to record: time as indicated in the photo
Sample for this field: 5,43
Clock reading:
4,08
